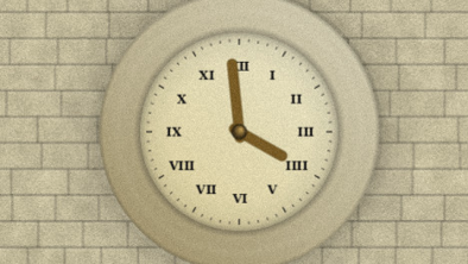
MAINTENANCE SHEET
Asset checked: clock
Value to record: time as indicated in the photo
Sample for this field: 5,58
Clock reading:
3,59
